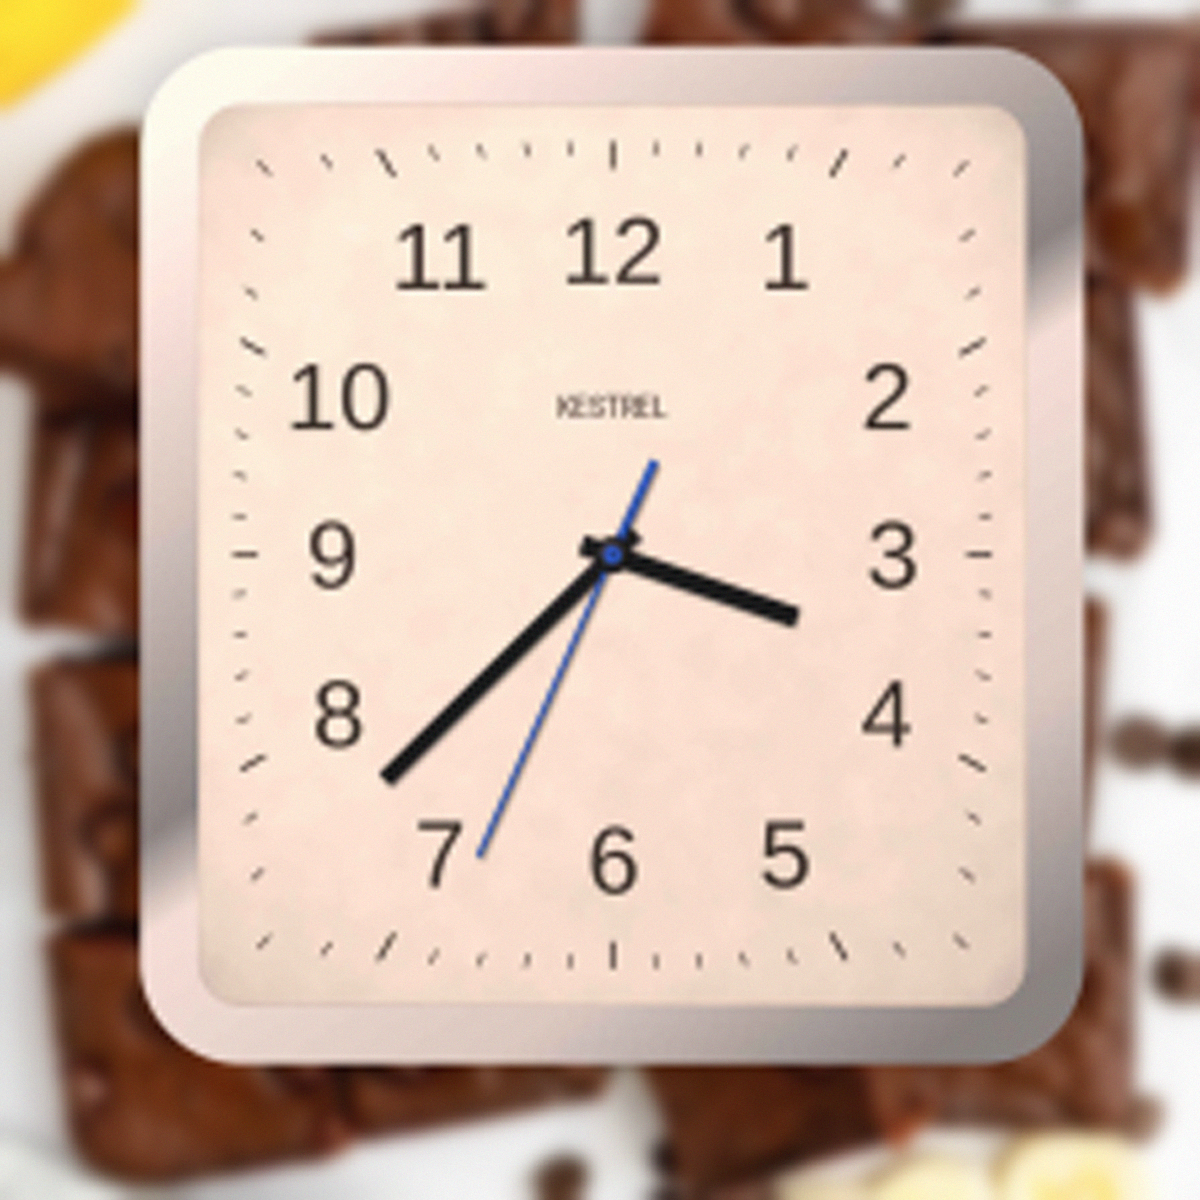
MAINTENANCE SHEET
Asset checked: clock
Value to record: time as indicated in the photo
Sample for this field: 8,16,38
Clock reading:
3,37,34
